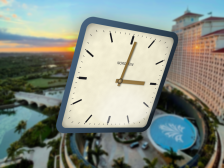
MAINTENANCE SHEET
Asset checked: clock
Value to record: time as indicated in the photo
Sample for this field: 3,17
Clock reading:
3,01
